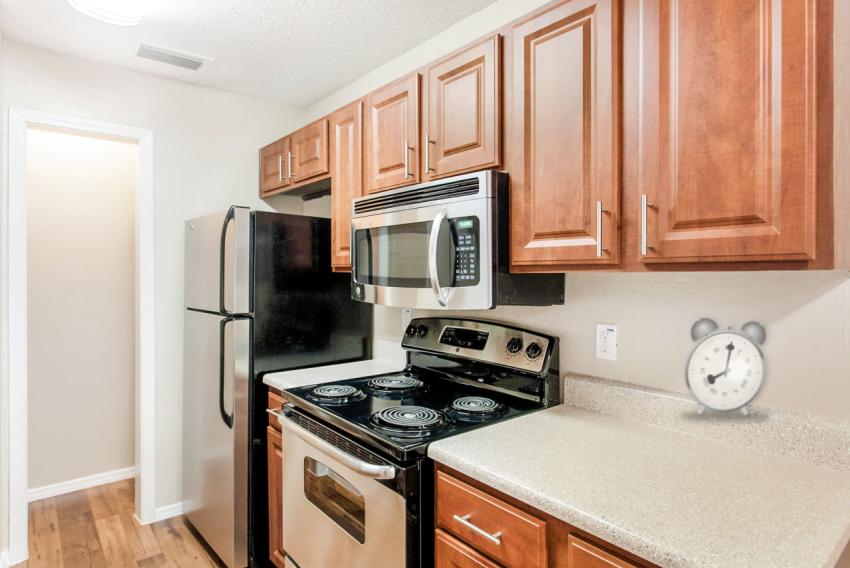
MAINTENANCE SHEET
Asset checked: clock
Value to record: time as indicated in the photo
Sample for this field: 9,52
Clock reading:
8,01
